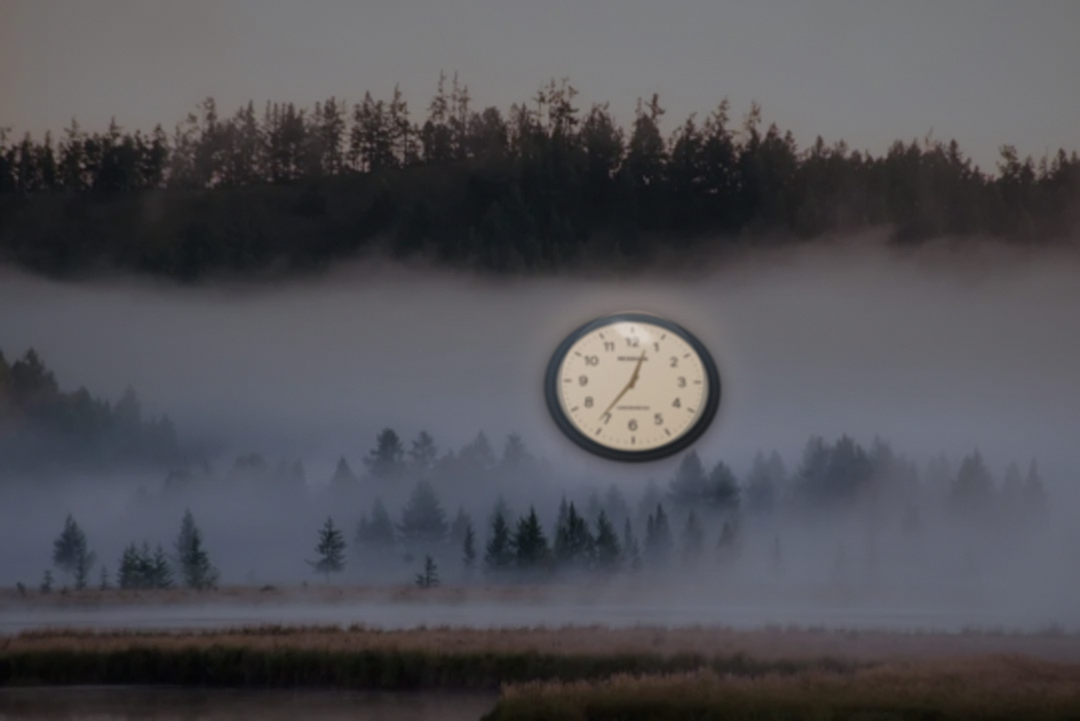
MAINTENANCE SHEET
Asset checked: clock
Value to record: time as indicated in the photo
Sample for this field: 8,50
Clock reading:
12,36
